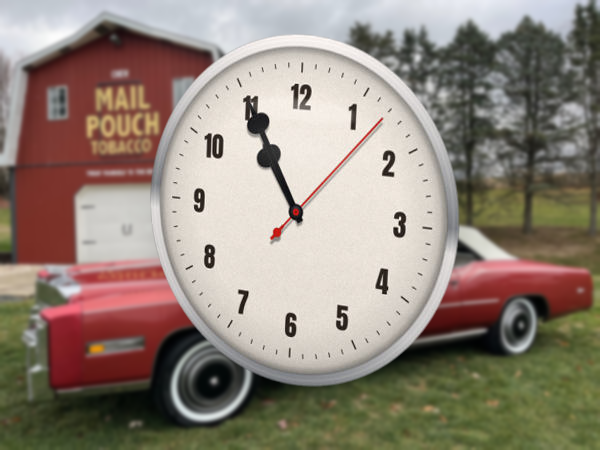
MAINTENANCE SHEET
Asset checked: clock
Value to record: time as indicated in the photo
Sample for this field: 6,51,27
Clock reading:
10,55,07
